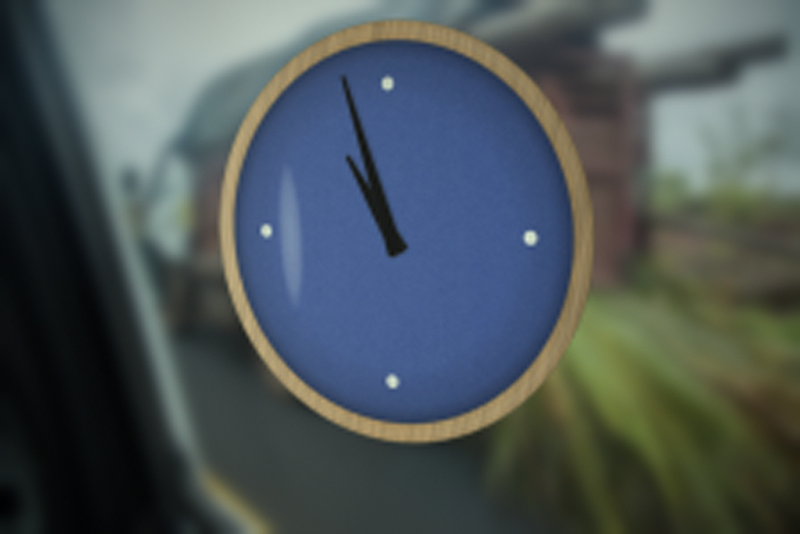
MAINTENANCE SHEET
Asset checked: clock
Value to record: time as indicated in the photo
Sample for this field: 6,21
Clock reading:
10,57
